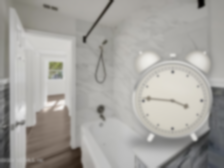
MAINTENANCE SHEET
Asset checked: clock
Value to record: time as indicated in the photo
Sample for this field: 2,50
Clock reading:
3,46
